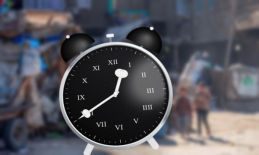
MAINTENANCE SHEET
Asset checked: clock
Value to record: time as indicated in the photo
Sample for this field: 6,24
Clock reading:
12,40
